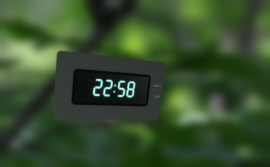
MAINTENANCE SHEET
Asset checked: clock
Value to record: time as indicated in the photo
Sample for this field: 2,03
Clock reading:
22,58
